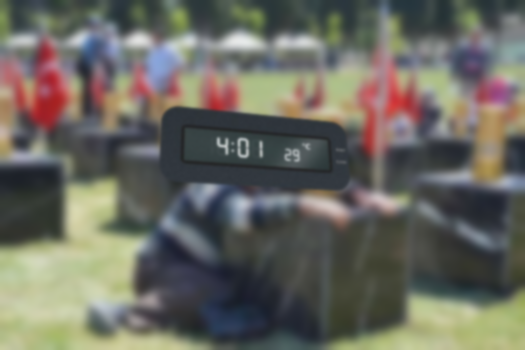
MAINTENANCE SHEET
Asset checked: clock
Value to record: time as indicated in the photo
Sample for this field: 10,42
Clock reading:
4,01
